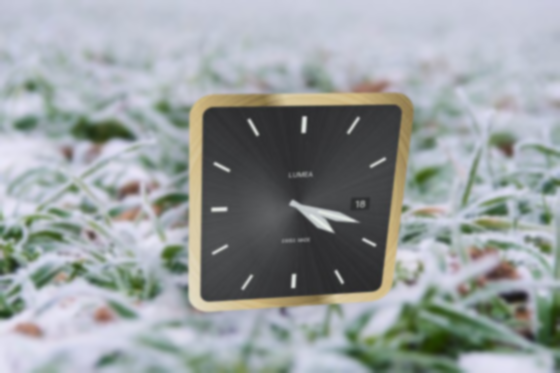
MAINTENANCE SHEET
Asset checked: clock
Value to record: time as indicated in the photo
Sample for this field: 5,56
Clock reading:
4,18
